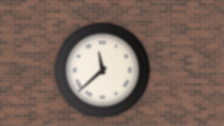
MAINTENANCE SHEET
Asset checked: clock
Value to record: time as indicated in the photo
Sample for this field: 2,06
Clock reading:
11,38
